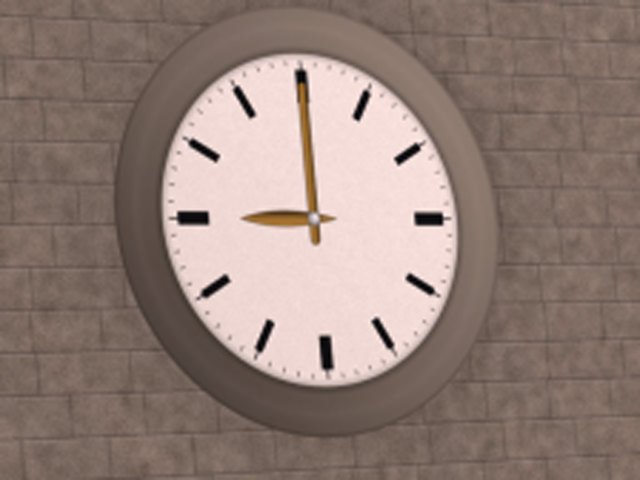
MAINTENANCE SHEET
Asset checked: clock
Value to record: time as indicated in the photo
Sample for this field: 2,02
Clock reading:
9,00
